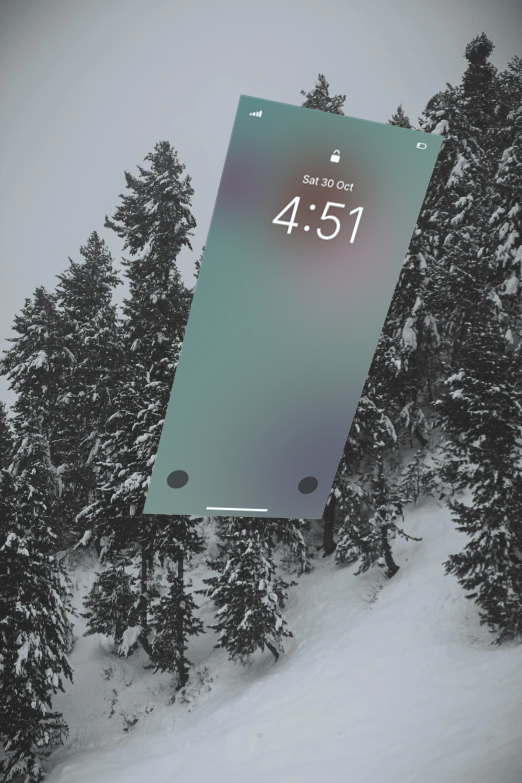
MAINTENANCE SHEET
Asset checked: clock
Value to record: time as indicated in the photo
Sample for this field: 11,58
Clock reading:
4,51
